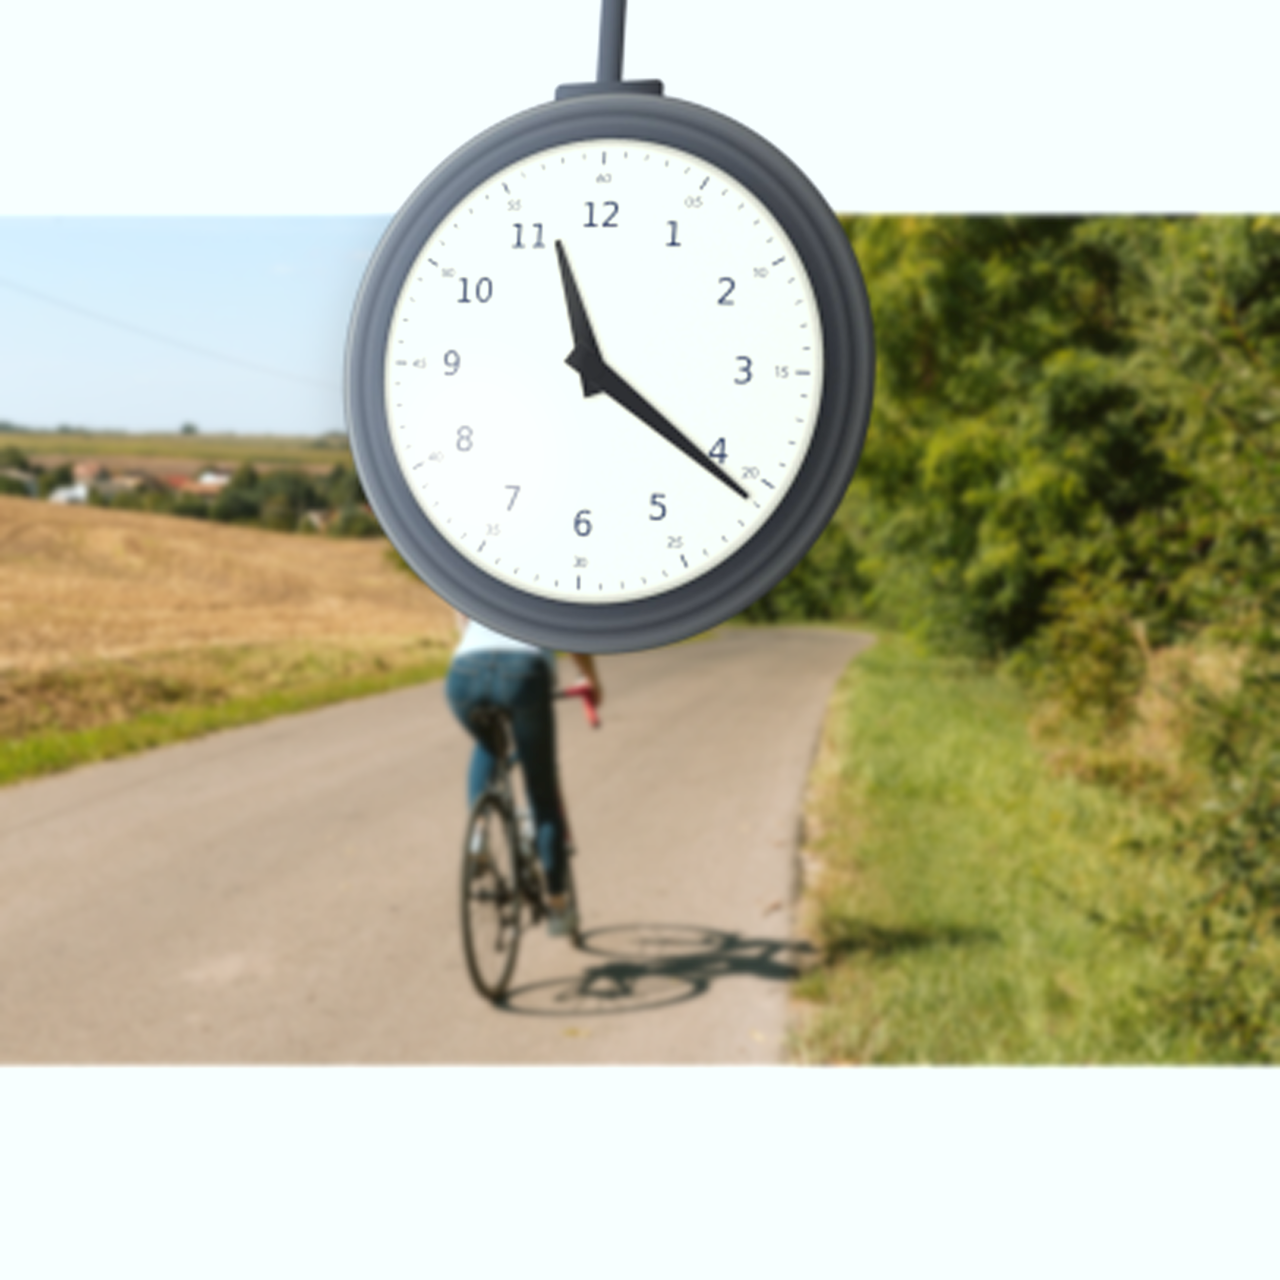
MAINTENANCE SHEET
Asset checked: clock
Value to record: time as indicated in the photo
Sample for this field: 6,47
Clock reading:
11,21
